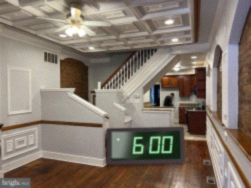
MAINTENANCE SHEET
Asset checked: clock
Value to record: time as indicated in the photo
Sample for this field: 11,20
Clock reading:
6,00
